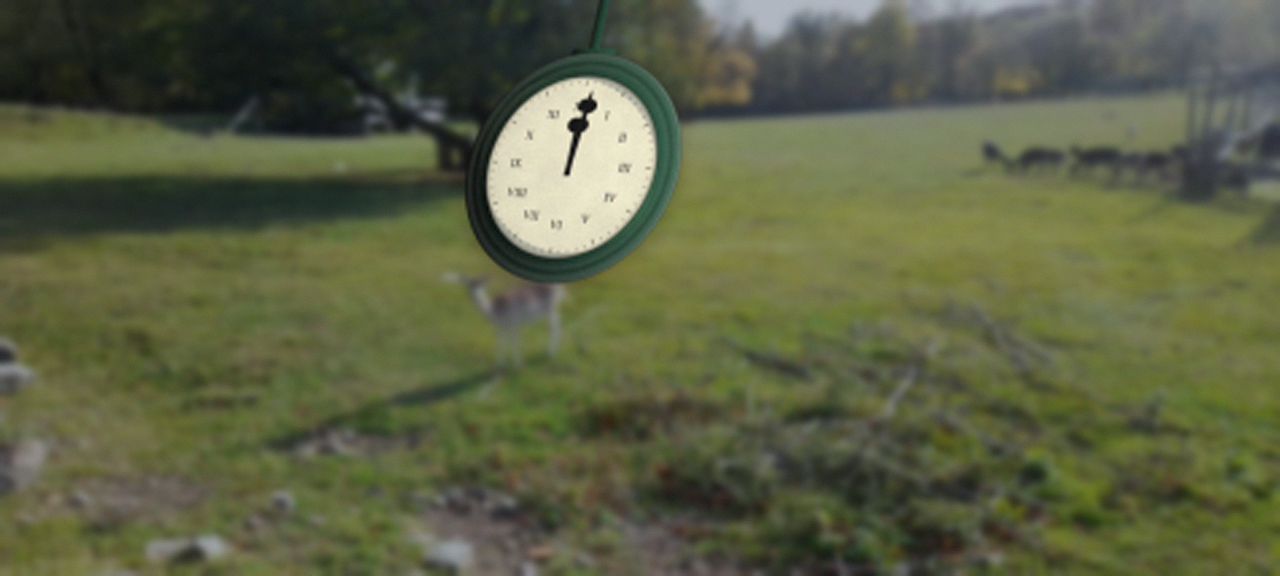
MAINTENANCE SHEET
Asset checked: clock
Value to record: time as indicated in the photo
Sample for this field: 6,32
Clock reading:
12,01
